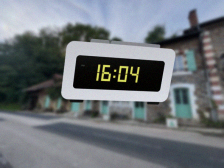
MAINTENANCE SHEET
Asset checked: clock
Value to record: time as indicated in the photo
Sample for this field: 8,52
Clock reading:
16,04
